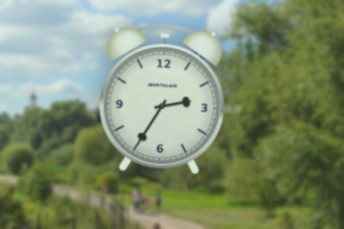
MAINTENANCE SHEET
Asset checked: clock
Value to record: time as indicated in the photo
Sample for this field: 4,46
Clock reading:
2,35
